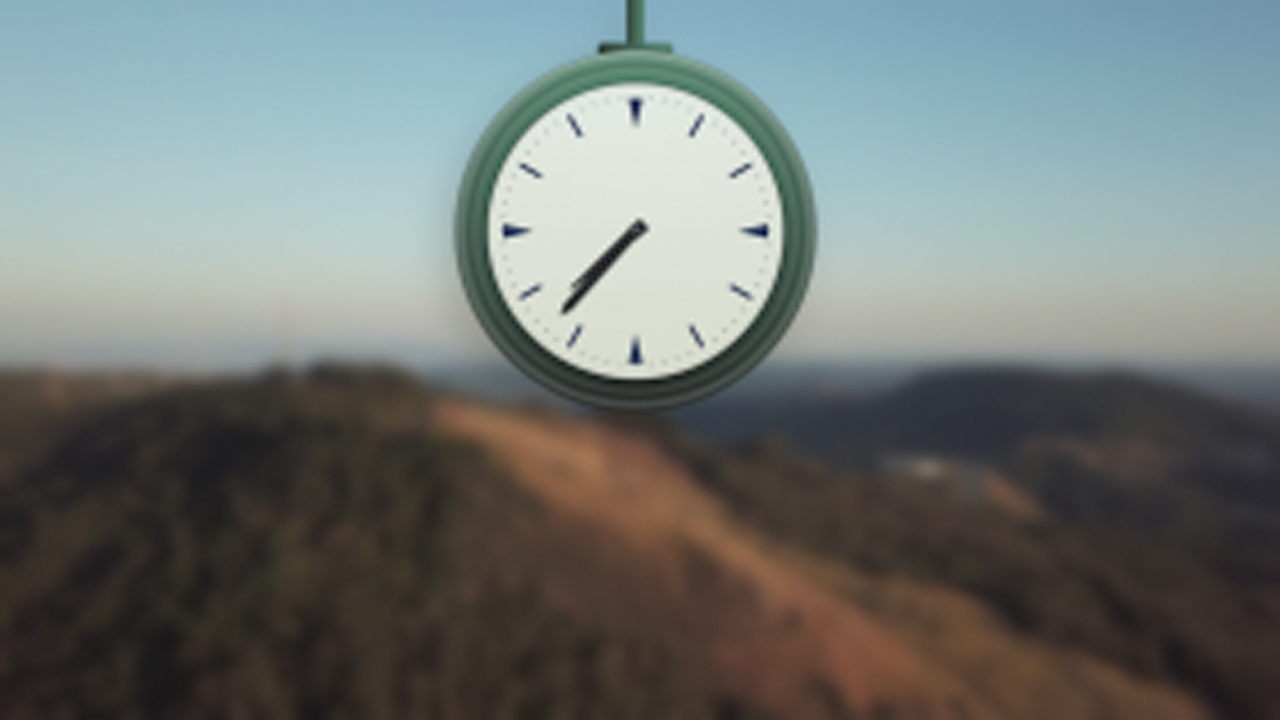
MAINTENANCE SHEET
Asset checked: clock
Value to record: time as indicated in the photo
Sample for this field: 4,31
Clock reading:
7,37
